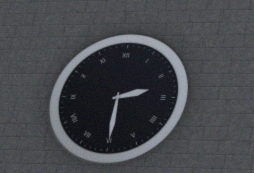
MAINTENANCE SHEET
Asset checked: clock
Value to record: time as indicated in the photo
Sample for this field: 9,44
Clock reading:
2,30
